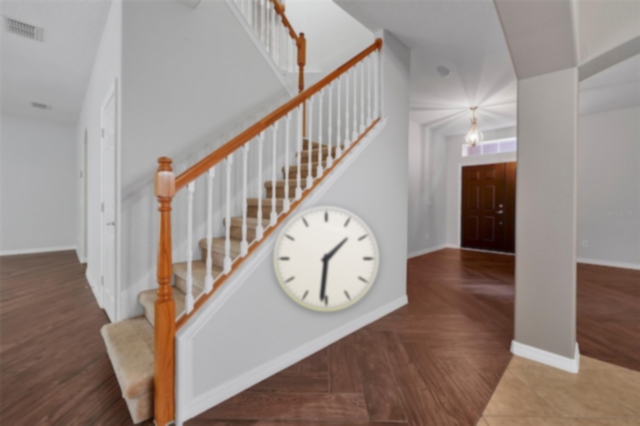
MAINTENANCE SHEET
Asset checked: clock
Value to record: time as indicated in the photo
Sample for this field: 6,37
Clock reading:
1,31
